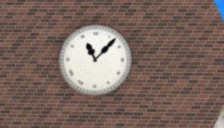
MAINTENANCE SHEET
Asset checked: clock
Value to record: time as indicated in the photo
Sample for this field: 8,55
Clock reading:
11,07
